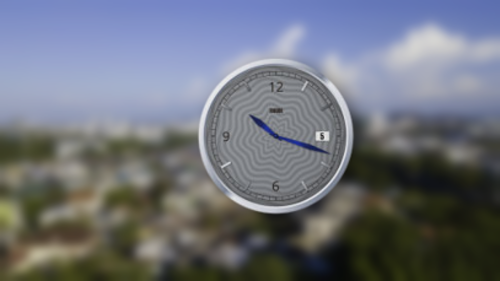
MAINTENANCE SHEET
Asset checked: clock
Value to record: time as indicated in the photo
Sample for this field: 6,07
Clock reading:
10,18
